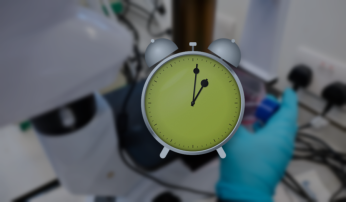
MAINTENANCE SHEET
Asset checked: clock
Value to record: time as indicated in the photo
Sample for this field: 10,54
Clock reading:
1,01
